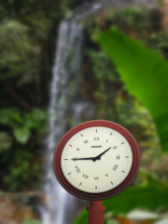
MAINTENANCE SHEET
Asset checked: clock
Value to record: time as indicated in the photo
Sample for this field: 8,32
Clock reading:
1,45
